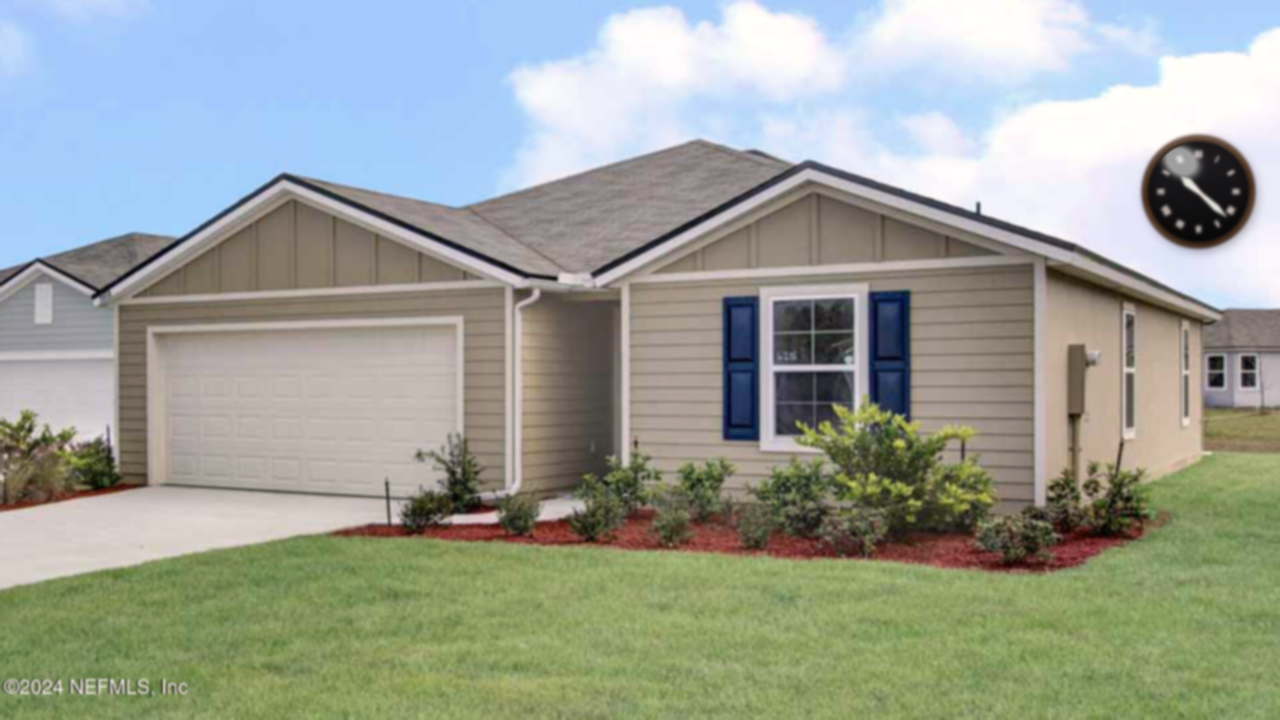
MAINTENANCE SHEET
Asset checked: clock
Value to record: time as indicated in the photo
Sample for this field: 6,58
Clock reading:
10,22
